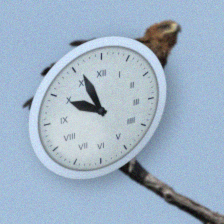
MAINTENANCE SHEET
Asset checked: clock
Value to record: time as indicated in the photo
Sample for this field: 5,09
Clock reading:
9,56
